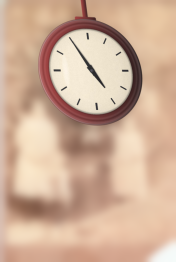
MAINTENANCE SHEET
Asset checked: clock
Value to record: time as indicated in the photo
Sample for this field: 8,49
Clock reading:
4,55
